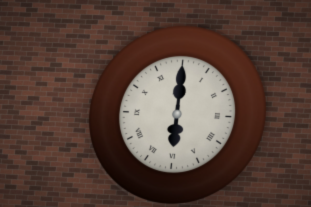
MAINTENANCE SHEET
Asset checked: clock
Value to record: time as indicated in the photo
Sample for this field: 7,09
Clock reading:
6,00
